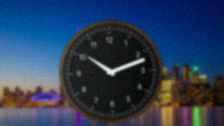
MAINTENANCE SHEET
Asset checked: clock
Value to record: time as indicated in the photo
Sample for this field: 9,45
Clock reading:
10,12
